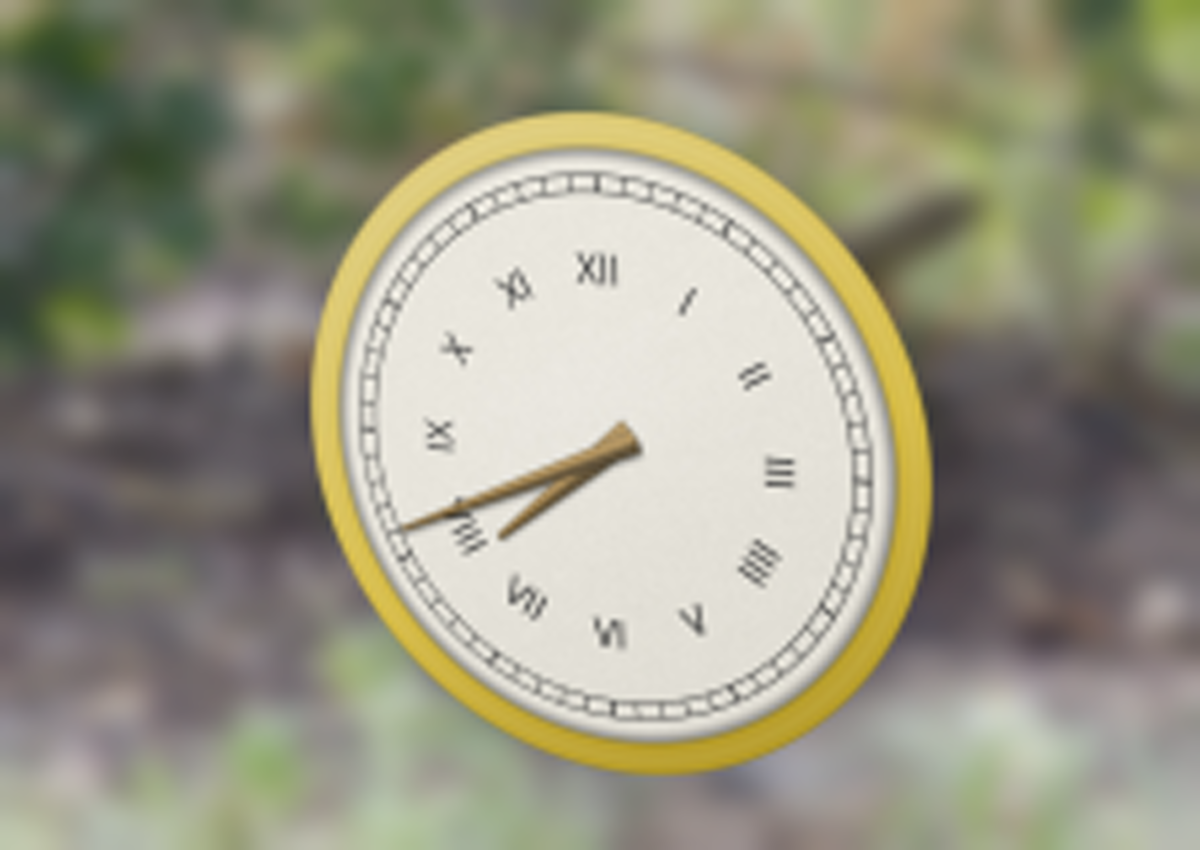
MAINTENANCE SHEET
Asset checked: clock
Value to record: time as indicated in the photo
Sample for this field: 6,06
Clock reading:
7,41
